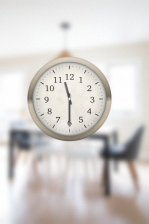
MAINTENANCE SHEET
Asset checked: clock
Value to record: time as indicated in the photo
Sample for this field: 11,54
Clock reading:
11,30
